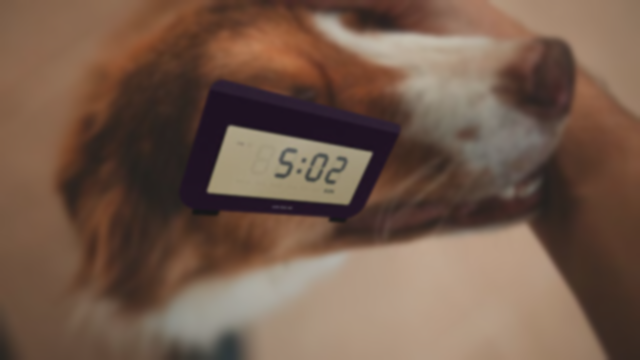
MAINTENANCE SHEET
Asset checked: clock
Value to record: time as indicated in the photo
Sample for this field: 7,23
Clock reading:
5,02
